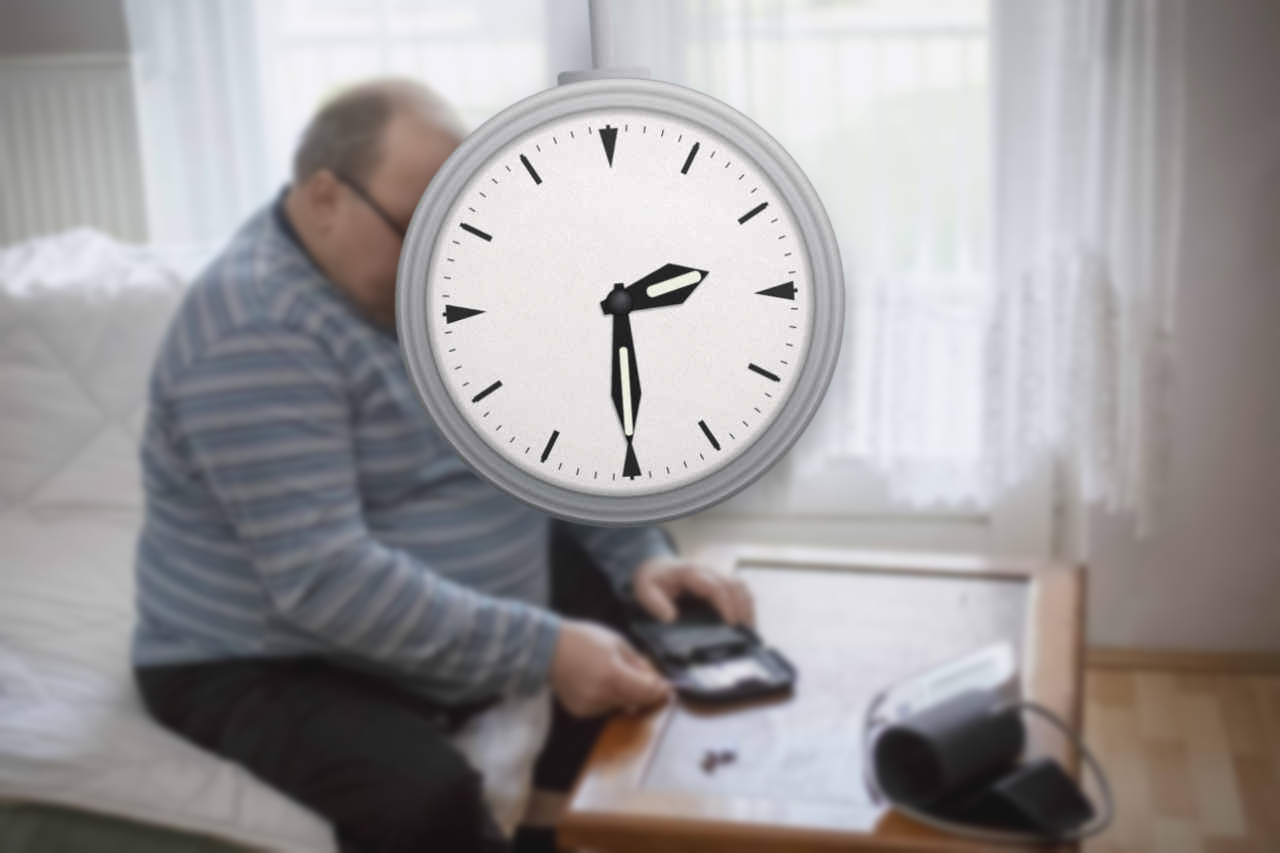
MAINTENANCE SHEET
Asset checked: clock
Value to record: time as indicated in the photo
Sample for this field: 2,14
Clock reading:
2,30
